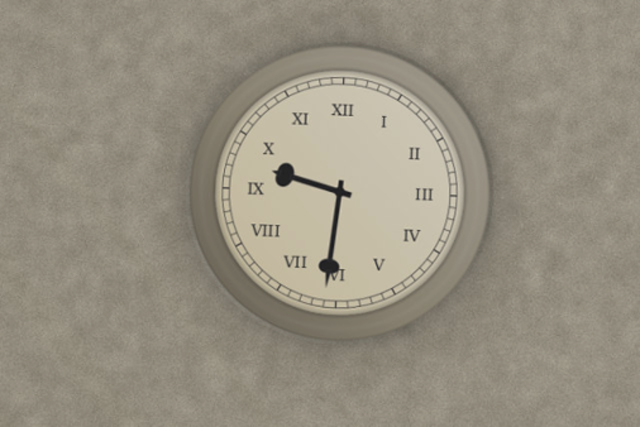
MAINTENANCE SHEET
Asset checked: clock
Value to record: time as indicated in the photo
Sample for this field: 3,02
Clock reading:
9,31
